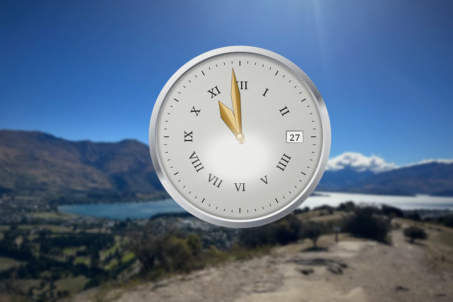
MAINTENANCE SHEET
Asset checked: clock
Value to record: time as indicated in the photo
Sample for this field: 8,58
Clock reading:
10,59
